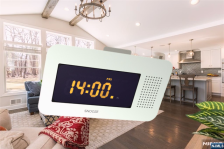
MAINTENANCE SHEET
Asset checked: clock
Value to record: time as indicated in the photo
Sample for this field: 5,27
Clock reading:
14,00
